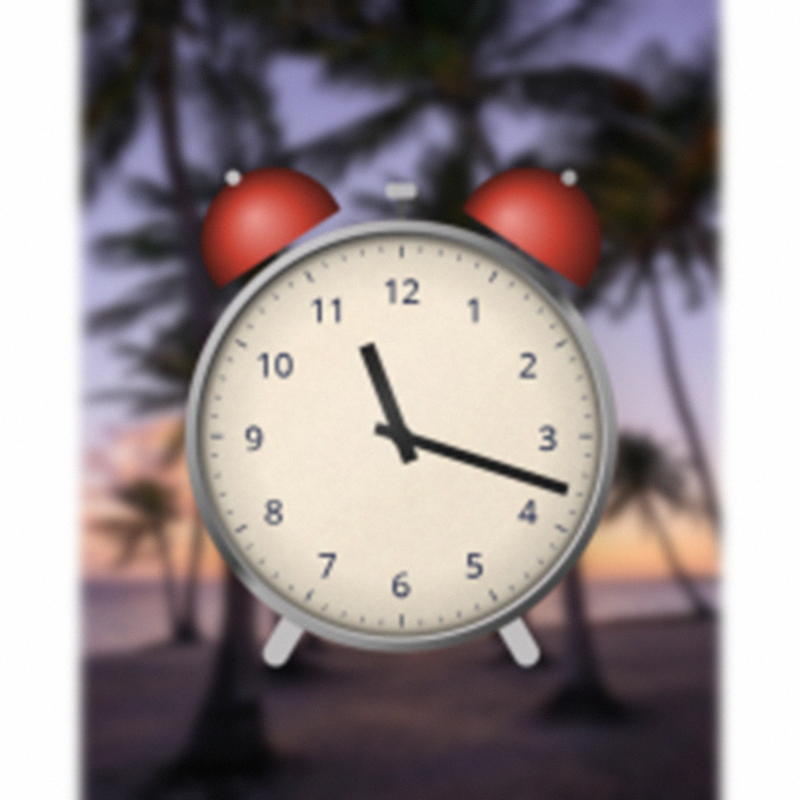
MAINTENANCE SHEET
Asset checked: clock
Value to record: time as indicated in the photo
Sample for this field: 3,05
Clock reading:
11,18
